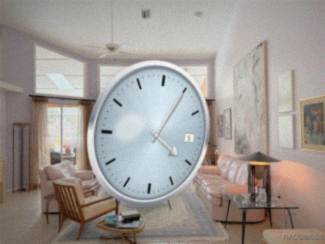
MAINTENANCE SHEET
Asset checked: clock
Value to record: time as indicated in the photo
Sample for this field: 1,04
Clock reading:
4,05
